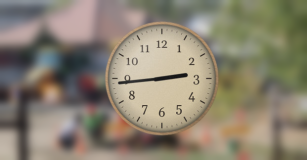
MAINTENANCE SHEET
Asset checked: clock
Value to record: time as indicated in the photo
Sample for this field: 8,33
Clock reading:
2,44
